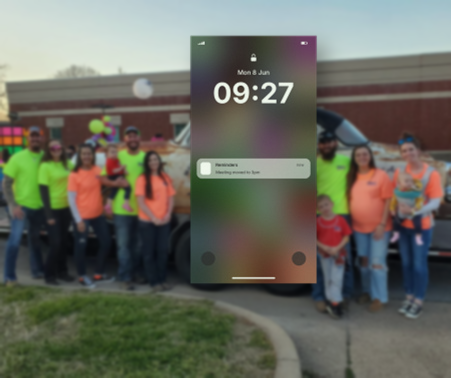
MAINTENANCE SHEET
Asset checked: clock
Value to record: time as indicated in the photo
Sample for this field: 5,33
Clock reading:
9,27
